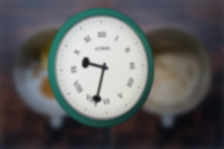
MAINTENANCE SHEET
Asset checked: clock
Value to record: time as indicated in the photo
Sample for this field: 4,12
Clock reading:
9,33
